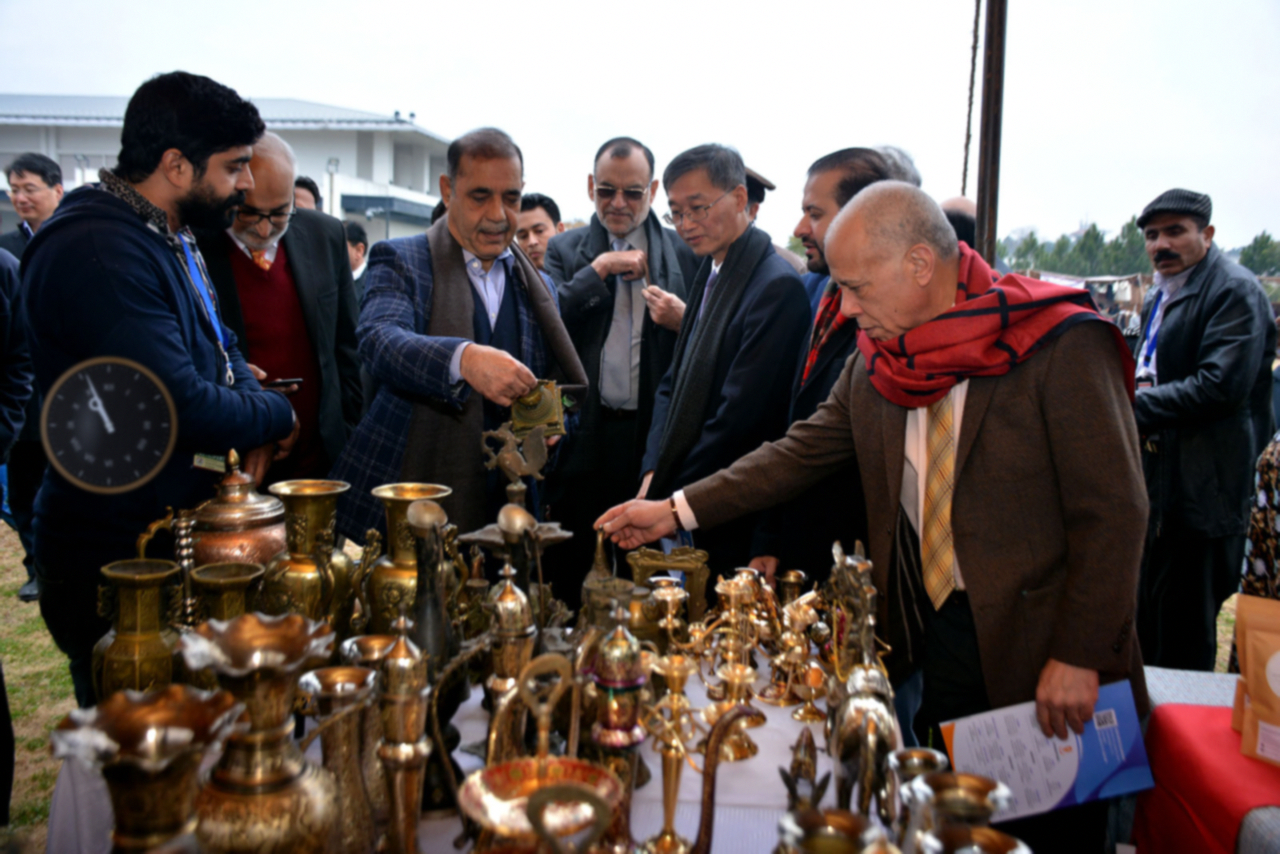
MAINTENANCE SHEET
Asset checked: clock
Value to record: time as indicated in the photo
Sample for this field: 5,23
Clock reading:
10,56
